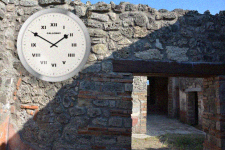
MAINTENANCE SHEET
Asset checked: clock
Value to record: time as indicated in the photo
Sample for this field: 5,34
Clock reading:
1,50
